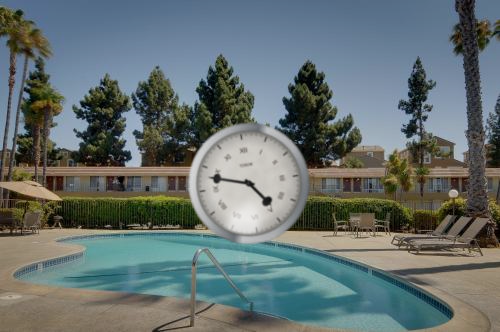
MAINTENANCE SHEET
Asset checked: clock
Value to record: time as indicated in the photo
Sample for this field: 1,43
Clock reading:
4,48
